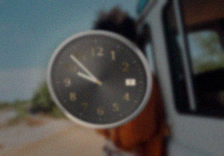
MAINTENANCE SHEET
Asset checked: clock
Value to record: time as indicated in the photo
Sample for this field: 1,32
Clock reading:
9,53
